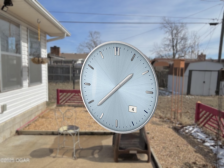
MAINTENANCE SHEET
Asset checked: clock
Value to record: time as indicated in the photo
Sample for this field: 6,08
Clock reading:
1,38
